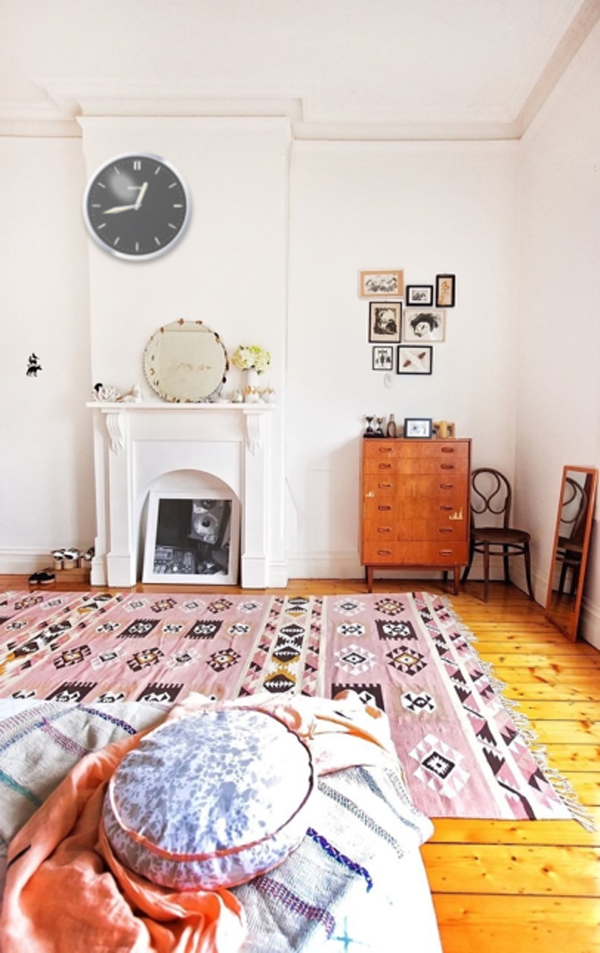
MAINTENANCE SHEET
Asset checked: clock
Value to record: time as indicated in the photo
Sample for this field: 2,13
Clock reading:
12,43
